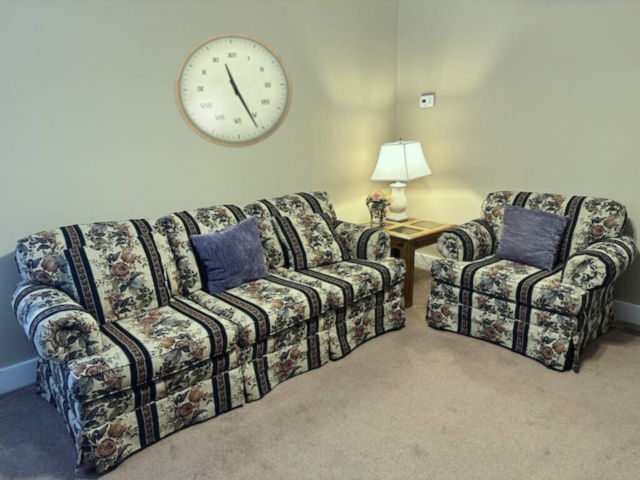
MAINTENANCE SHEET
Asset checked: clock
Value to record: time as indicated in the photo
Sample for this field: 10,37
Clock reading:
11,26
